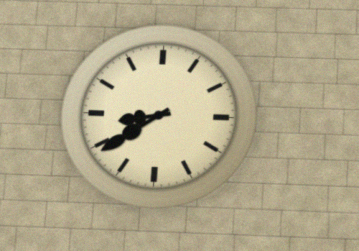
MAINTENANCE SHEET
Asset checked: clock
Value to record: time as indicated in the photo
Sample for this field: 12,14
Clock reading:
8,39
